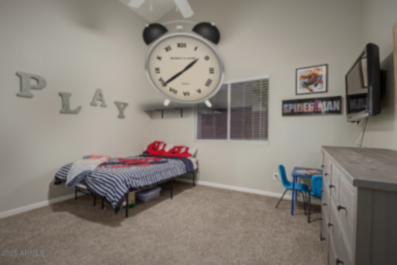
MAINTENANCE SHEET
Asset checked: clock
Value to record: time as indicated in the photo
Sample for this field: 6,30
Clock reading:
1,39
